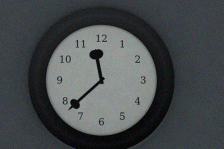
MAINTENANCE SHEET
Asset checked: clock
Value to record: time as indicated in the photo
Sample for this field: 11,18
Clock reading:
11,38
